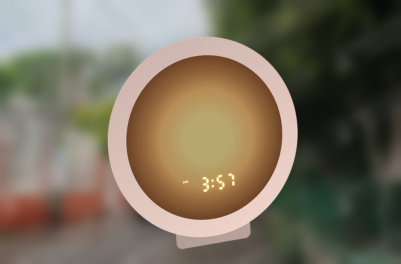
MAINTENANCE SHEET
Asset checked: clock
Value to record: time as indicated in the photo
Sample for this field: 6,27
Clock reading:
3,57
